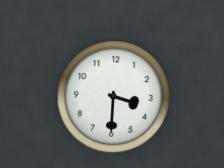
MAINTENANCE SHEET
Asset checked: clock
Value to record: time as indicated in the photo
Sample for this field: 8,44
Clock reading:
3,30
